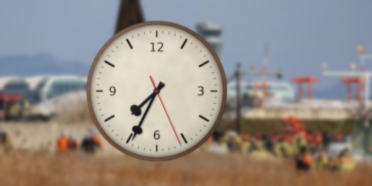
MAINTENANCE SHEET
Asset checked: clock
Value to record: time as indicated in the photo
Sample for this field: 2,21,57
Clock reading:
7,34,26
